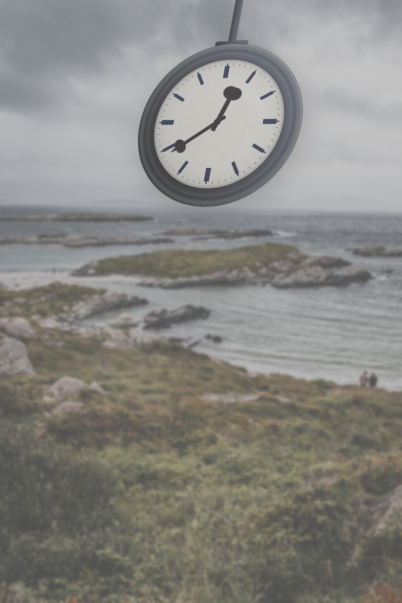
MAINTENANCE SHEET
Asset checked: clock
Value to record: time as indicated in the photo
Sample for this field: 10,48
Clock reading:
12,39
